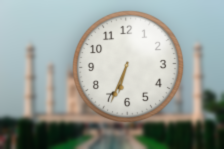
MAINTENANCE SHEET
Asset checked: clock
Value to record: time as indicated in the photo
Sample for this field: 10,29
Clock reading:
6,34
